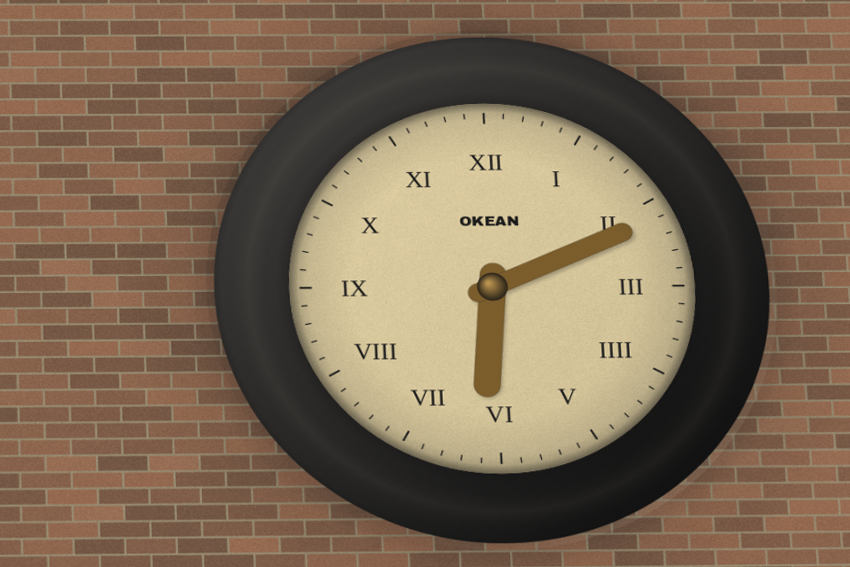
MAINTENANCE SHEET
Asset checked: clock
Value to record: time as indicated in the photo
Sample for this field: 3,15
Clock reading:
6,11
